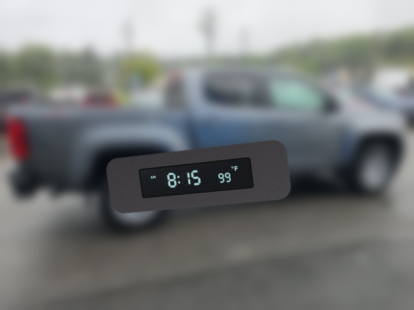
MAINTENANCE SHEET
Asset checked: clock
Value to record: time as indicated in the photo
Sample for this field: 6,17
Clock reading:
8,15
